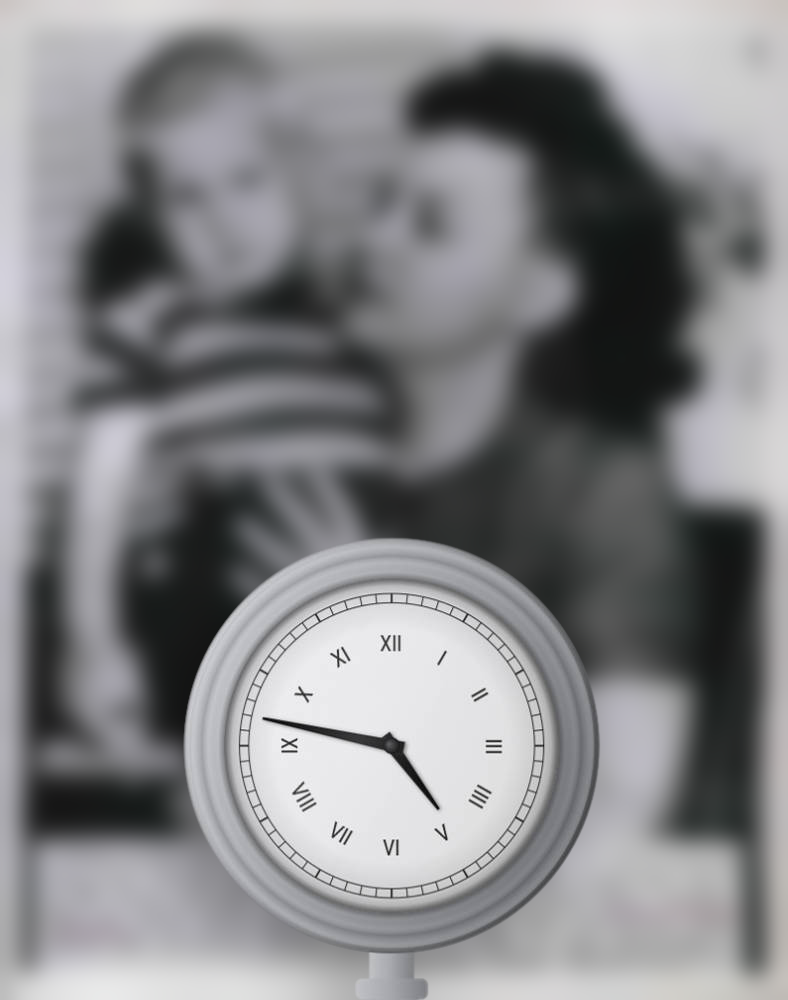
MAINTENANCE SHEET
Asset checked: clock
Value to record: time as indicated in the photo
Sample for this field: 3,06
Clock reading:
4,47
